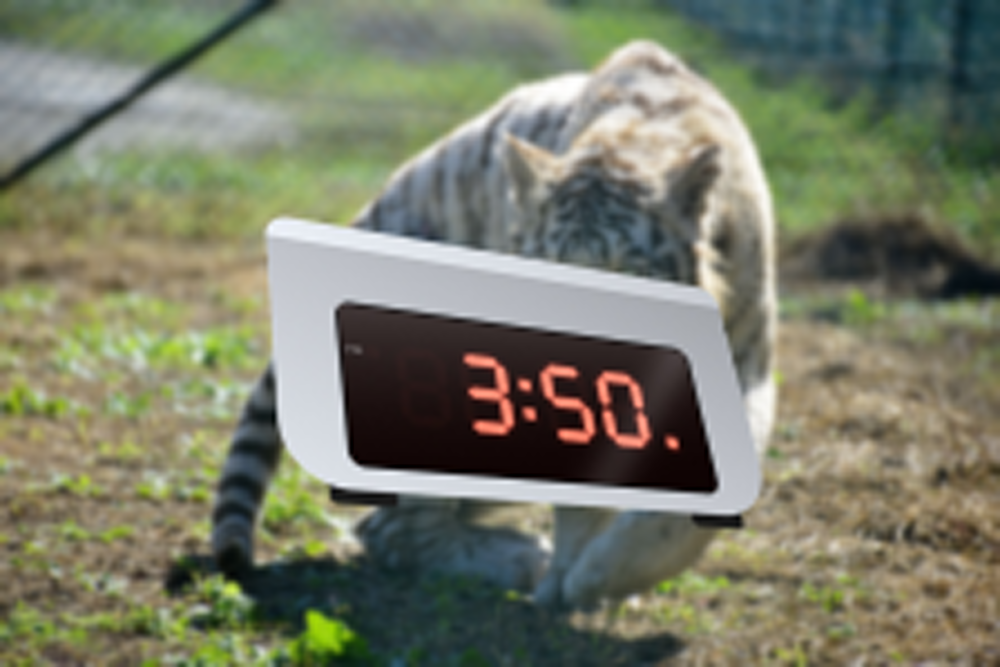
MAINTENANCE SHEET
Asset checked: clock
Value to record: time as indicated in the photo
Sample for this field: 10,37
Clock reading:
3,50
